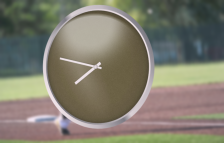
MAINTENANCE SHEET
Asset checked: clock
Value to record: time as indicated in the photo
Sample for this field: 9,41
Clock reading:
7,47
